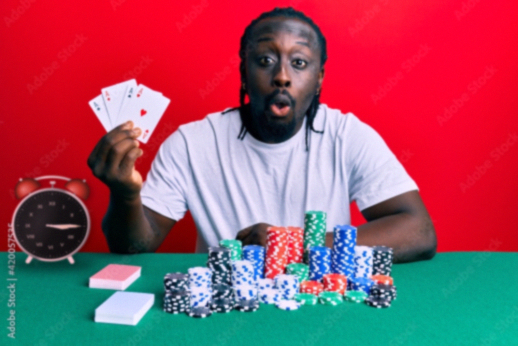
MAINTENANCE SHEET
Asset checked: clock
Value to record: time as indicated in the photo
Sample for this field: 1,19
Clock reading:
3,15
